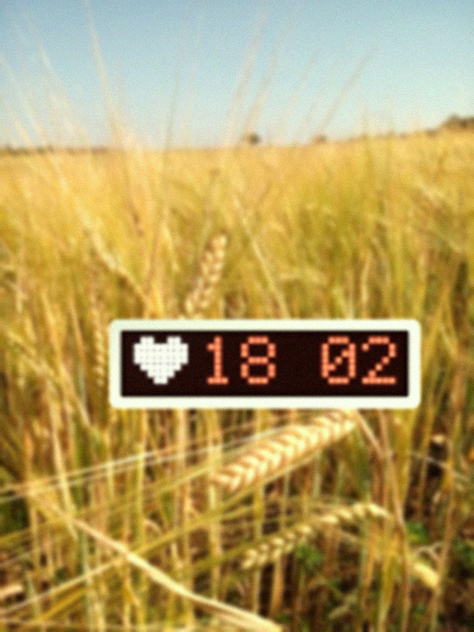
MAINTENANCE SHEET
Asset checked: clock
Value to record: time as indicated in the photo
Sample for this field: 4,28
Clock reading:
18,02
